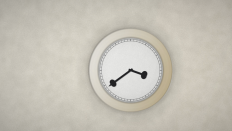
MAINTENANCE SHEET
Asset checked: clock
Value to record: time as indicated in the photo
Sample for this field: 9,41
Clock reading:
3,39
